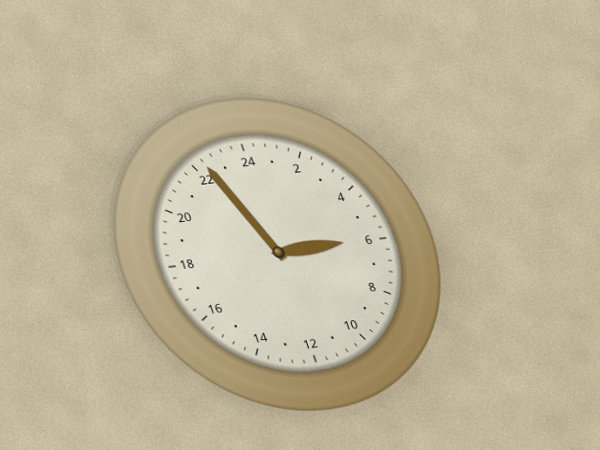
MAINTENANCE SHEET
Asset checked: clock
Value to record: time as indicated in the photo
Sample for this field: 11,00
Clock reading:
5,56
